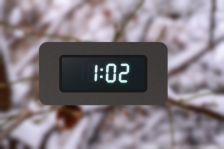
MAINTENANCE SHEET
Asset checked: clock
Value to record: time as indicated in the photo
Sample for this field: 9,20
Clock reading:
1,02
